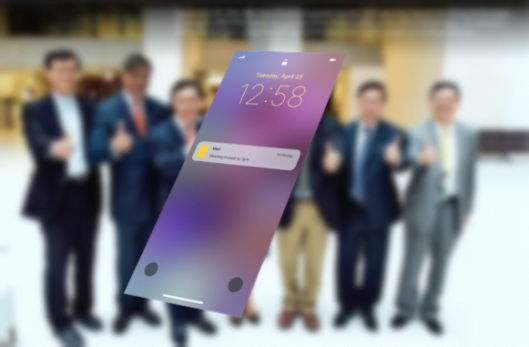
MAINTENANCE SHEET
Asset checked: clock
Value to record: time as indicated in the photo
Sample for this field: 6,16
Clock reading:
12,58
